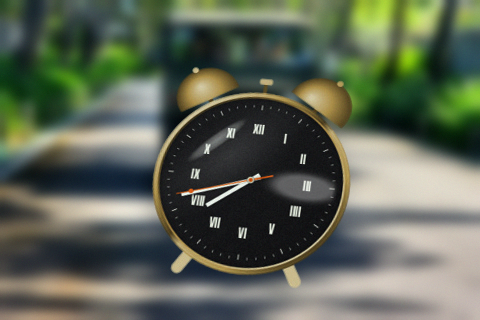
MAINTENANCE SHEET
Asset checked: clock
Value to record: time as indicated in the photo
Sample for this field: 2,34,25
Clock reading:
7,41,42
